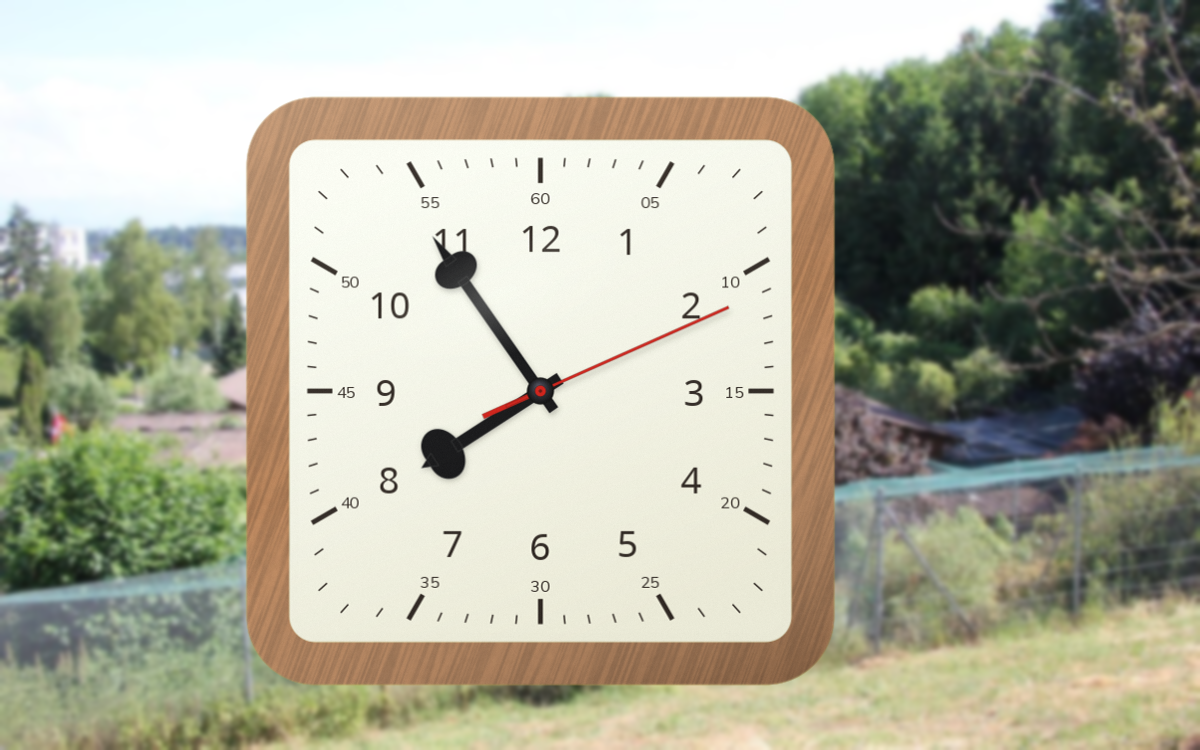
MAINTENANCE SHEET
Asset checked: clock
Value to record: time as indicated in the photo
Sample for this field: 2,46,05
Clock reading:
7,54,11
